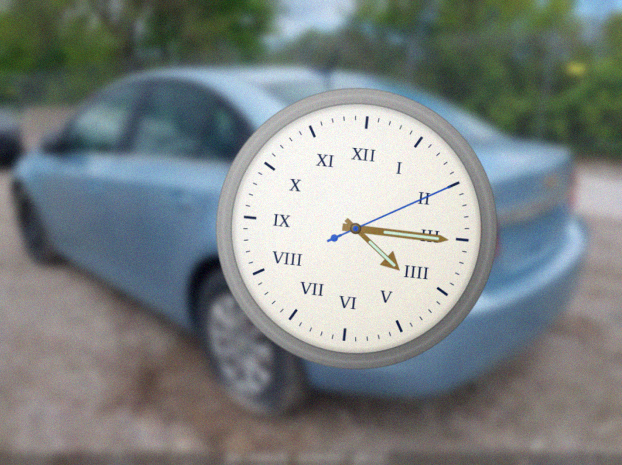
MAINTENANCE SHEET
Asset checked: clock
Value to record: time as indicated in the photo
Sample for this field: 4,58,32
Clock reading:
4,15,10
